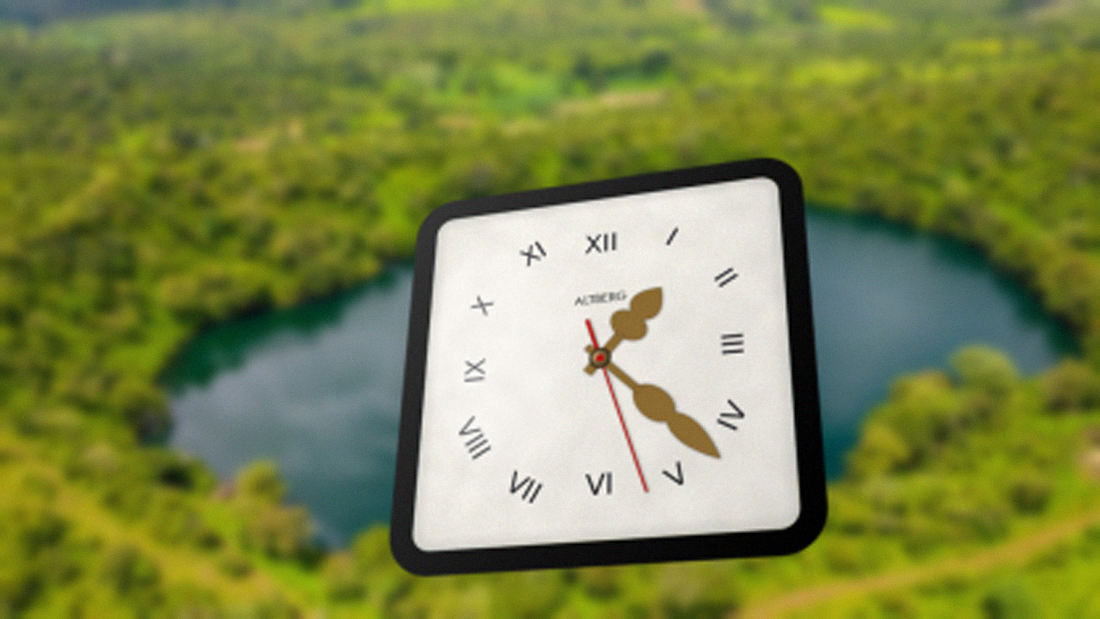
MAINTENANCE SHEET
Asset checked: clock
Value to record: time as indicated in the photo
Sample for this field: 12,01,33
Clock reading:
1,22,27
